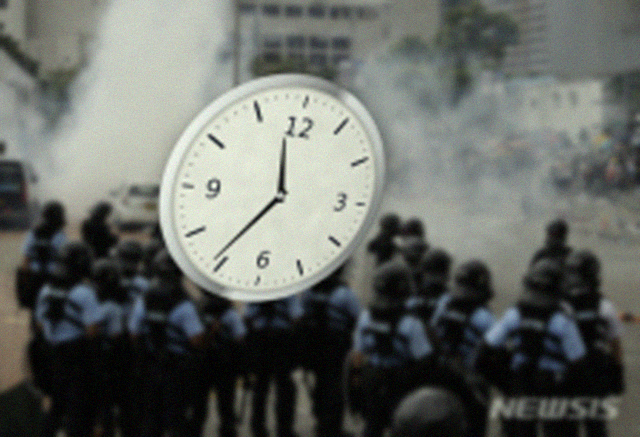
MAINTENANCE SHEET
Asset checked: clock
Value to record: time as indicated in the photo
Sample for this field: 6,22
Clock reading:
11,36
